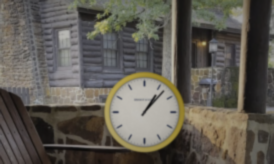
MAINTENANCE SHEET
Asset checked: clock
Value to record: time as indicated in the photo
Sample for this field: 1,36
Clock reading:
1,07
